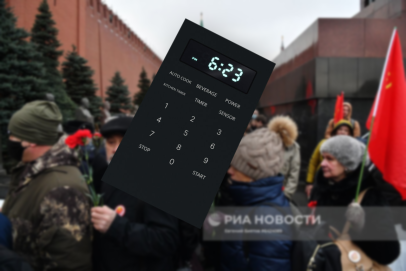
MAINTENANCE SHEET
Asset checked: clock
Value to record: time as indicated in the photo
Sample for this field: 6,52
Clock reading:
6,23
